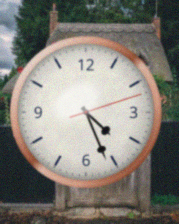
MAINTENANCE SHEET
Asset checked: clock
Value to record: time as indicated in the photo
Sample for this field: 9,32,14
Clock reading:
4,26,12
